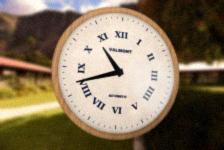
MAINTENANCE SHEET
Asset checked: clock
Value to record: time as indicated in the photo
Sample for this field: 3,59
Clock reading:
10,42
